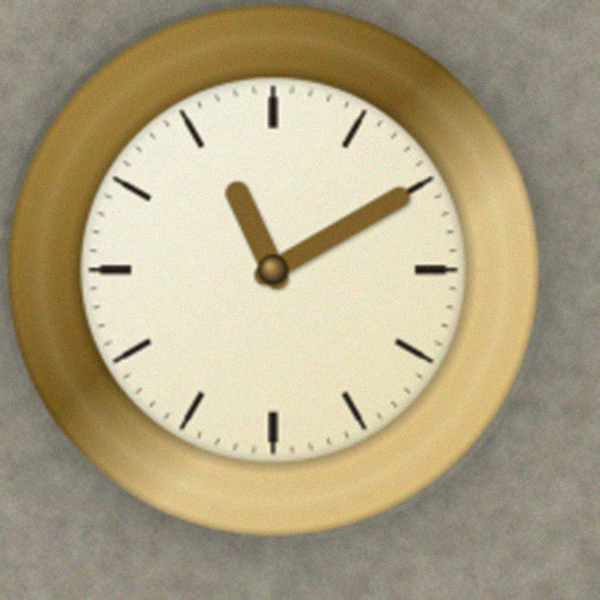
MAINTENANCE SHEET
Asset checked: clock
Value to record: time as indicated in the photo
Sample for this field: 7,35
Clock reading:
11,10
